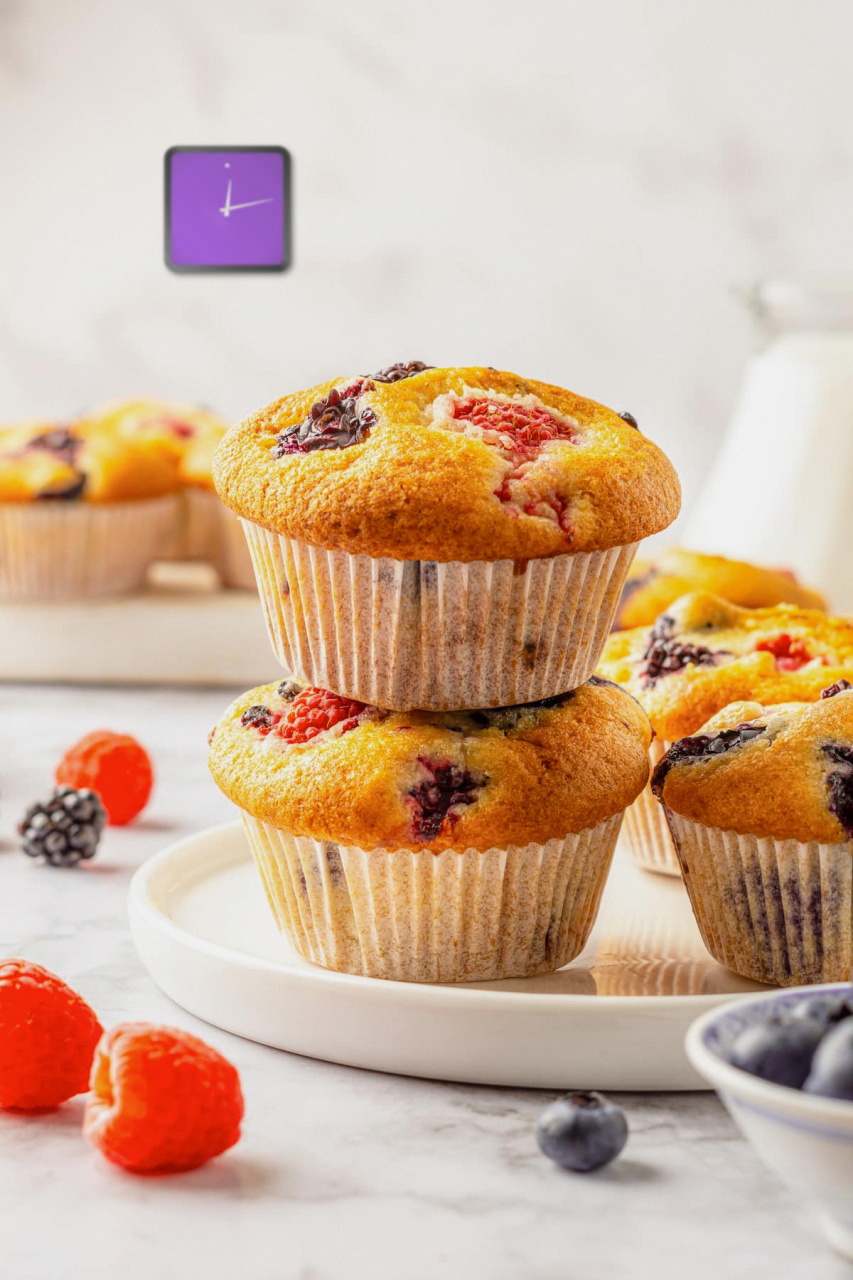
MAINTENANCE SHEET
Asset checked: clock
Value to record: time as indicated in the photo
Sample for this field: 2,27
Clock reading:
12,13
